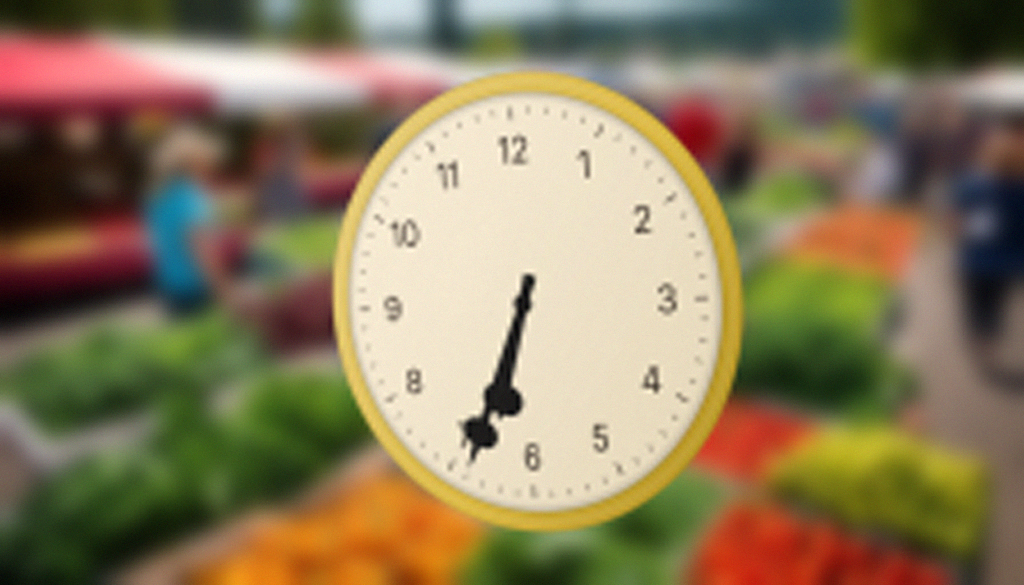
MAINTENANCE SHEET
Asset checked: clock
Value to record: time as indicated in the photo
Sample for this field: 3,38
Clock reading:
6,34
